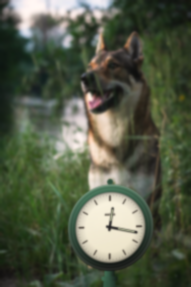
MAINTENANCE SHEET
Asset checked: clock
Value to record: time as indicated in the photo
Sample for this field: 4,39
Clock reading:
12,17
